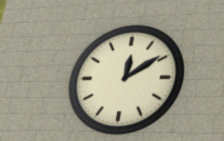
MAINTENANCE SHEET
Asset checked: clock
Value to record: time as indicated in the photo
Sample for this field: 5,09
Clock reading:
12,09
